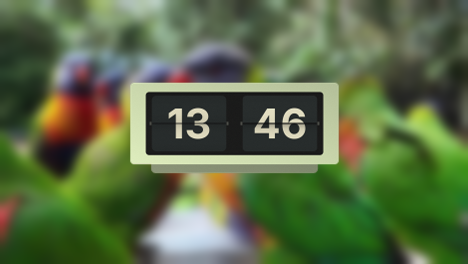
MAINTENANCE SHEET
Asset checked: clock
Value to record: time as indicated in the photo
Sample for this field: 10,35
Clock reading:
13,46
